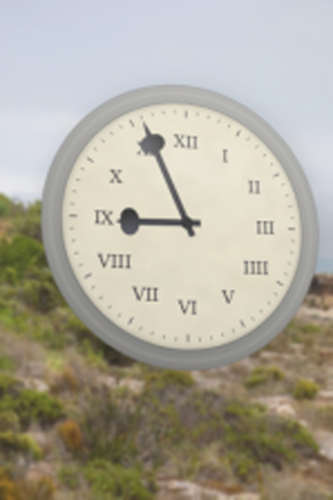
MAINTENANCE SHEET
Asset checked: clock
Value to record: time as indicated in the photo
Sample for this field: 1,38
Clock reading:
8,56
